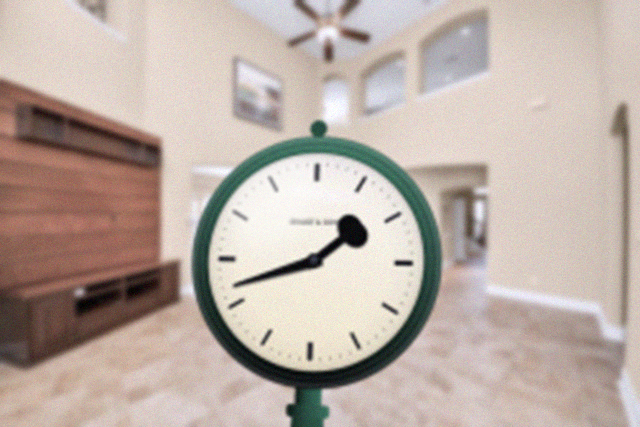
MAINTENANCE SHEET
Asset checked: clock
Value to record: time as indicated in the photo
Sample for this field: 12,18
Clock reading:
1,42
